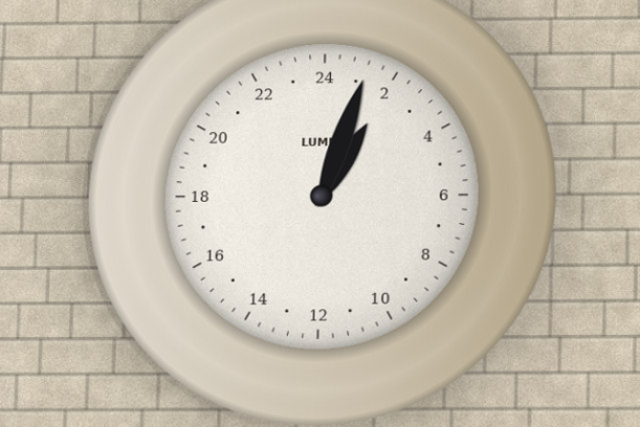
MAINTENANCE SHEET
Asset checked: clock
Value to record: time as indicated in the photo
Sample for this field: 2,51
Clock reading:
2,03
